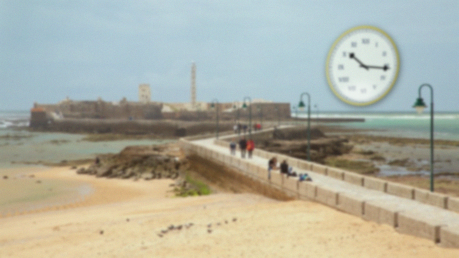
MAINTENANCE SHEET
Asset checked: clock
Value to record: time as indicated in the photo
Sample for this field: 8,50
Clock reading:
10,16
